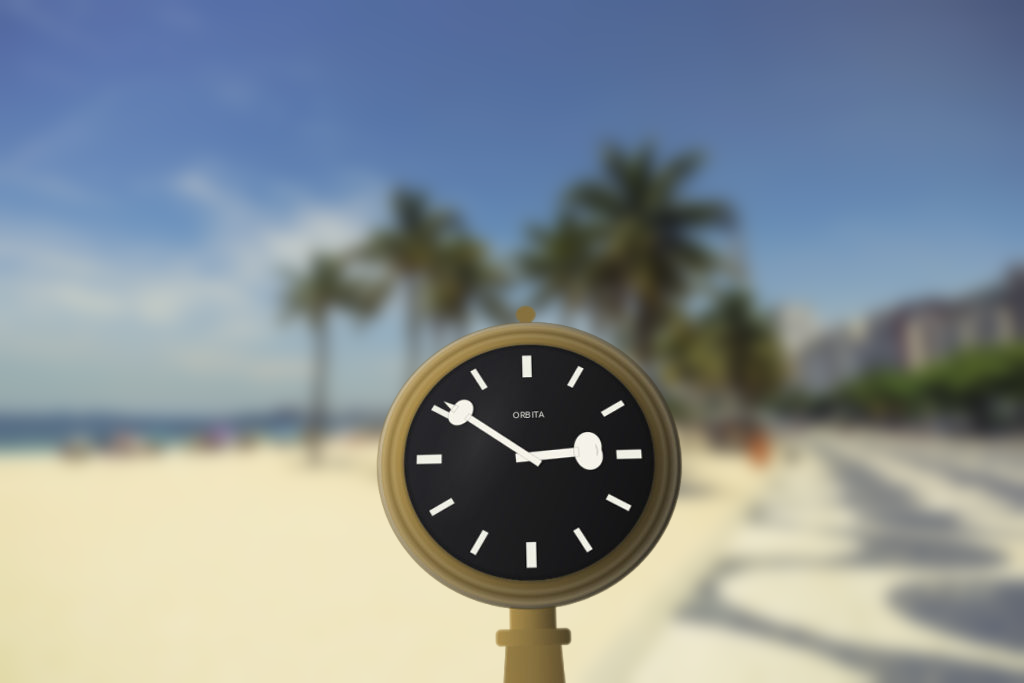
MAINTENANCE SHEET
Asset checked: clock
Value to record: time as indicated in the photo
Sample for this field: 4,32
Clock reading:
2,51
